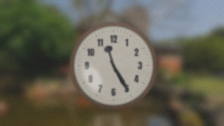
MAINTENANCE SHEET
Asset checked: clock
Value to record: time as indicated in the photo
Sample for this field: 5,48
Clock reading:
11,25
